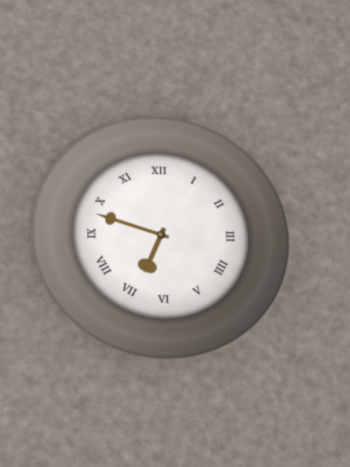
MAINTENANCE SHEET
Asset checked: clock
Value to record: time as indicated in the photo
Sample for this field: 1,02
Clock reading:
6,48
